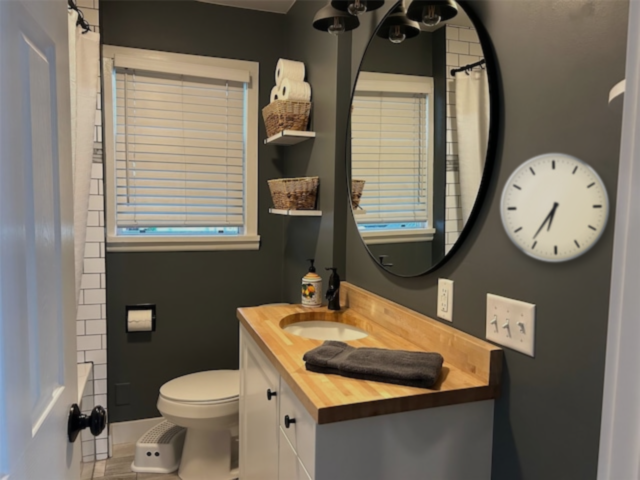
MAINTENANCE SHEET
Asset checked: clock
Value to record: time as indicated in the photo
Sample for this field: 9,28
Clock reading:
6,36
